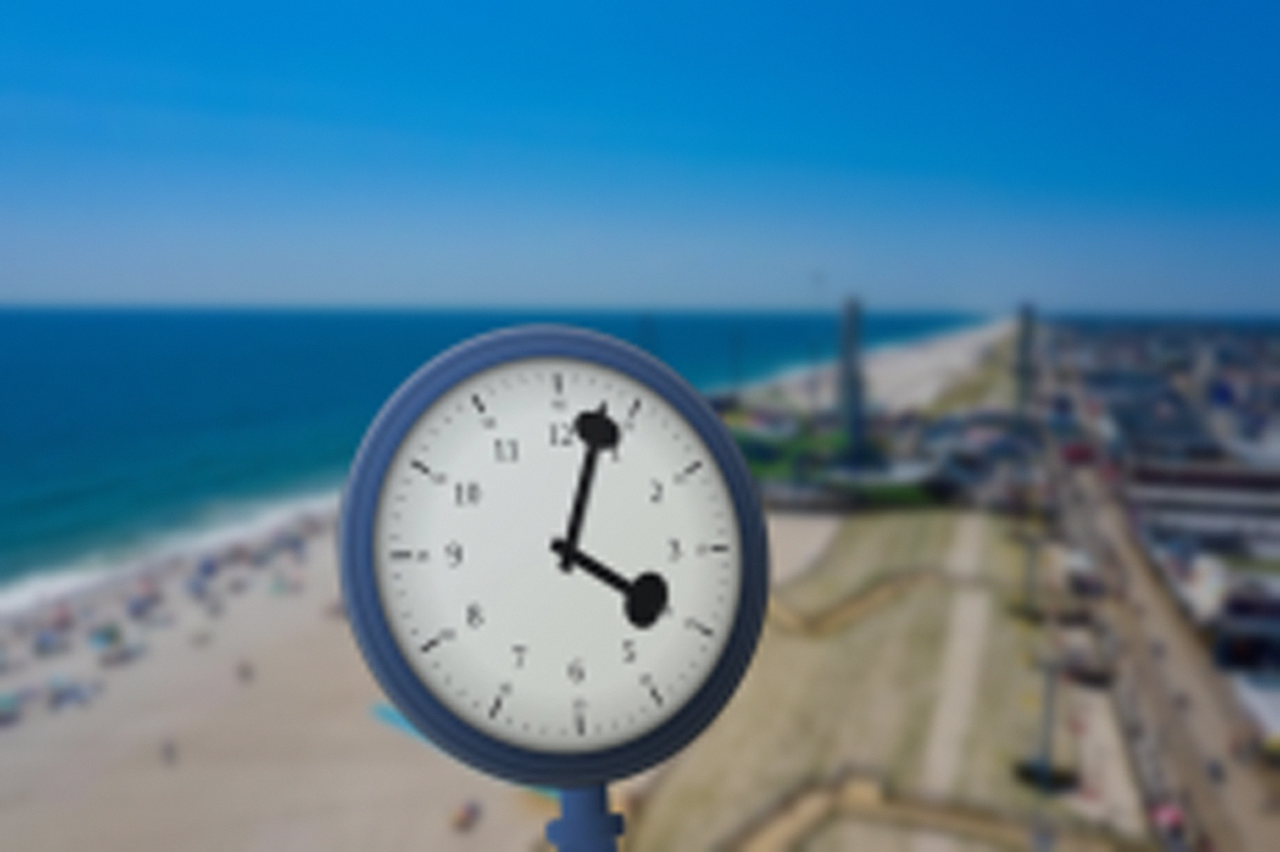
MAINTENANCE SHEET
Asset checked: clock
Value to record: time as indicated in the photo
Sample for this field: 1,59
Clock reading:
4,03
